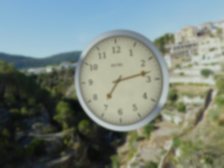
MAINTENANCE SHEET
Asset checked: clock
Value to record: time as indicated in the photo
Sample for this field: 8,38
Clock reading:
7,13
